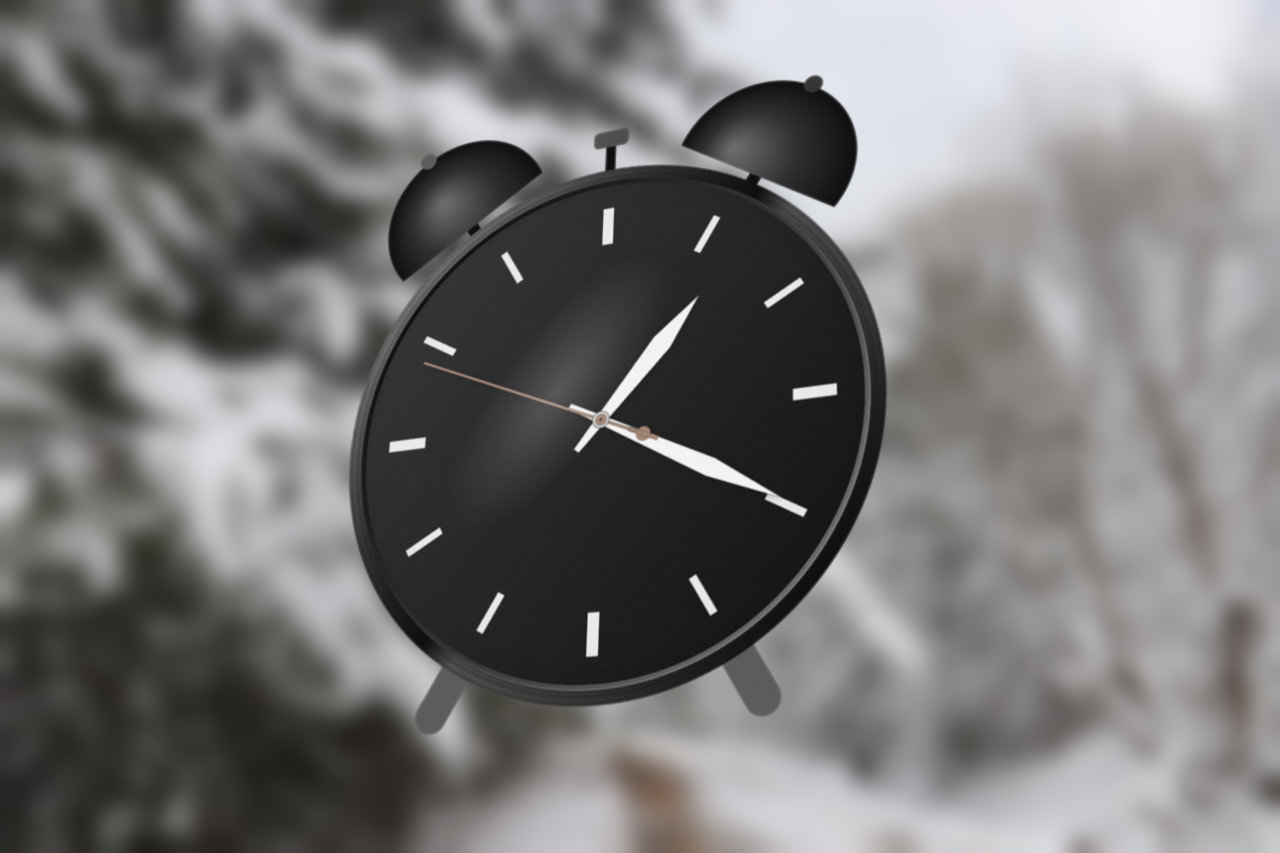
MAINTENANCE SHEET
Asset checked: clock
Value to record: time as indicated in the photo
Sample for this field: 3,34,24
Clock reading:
1,19,49
